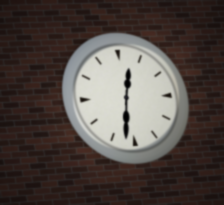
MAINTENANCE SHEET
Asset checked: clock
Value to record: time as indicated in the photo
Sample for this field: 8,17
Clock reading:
12,32
